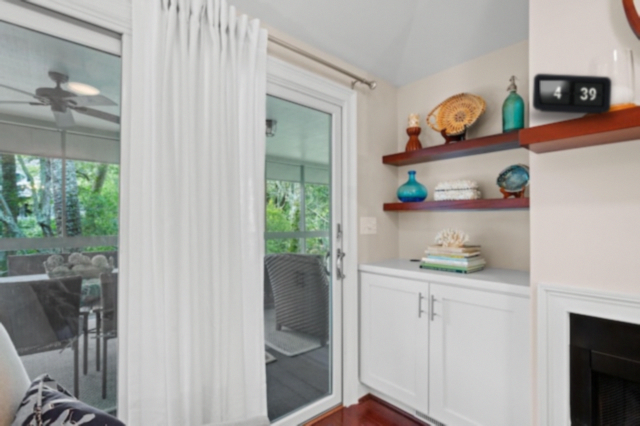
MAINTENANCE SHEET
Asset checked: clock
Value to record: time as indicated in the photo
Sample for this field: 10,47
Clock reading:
4,39
